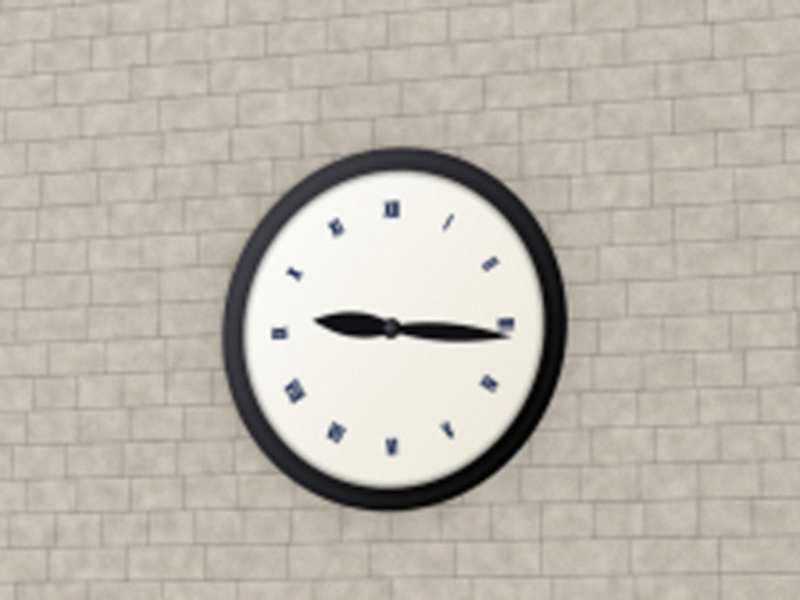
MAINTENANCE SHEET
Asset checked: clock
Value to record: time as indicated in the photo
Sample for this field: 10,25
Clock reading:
9,16
